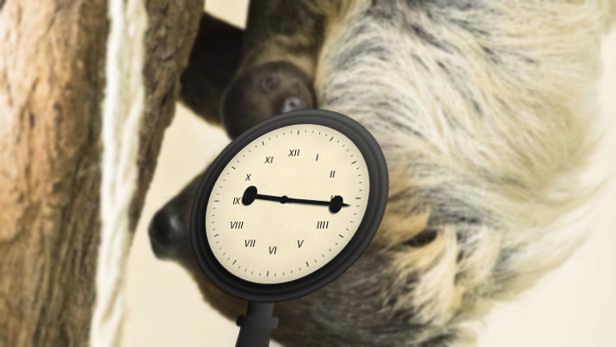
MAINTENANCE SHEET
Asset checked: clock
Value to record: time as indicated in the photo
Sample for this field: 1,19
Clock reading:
9,16
